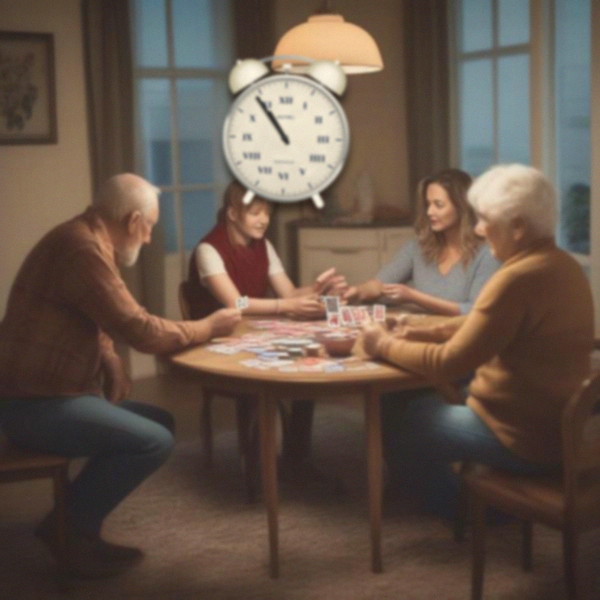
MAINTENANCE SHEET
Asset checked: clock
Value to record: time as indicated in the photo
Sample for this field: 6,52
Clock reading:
10,54
